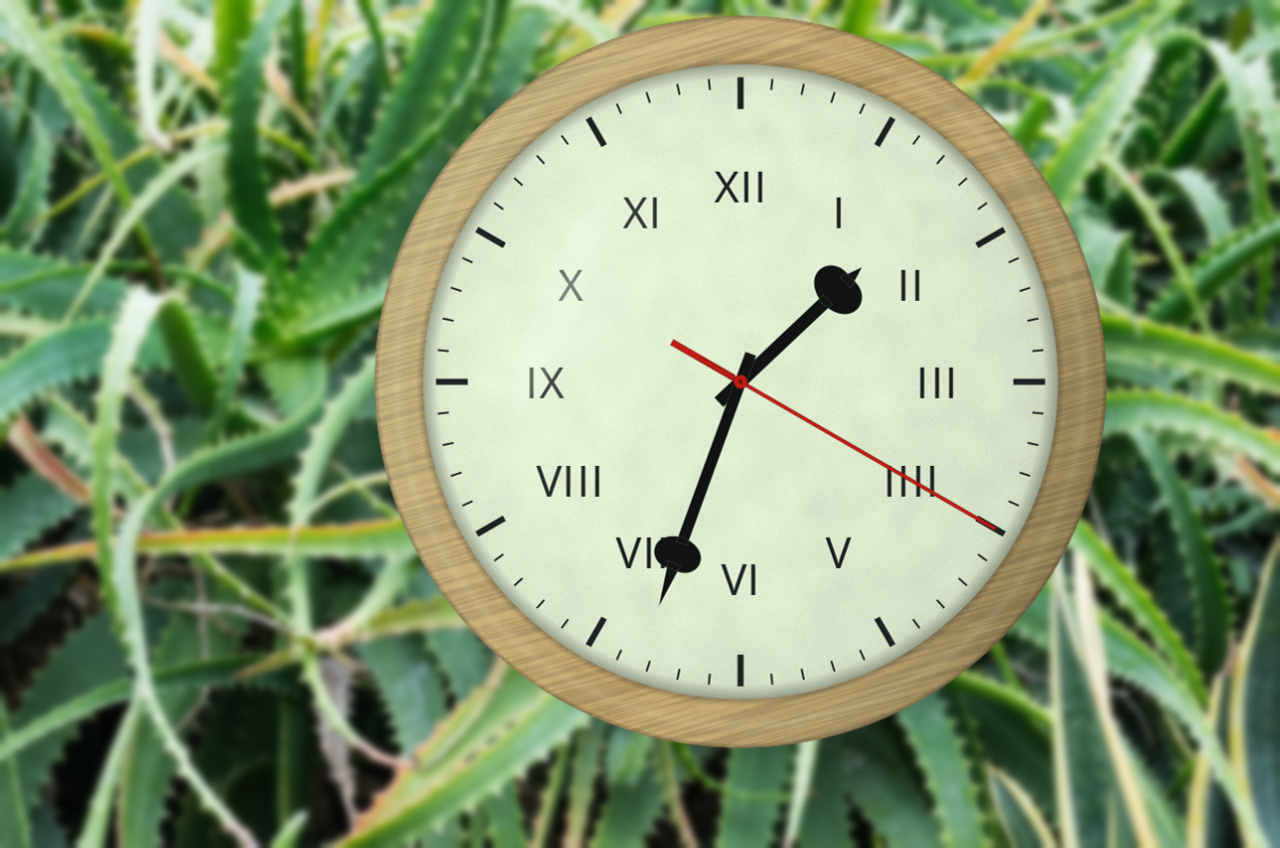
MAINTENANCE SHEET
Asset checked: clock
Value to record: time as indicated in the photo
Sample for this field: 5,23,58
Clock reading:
1,33,20
